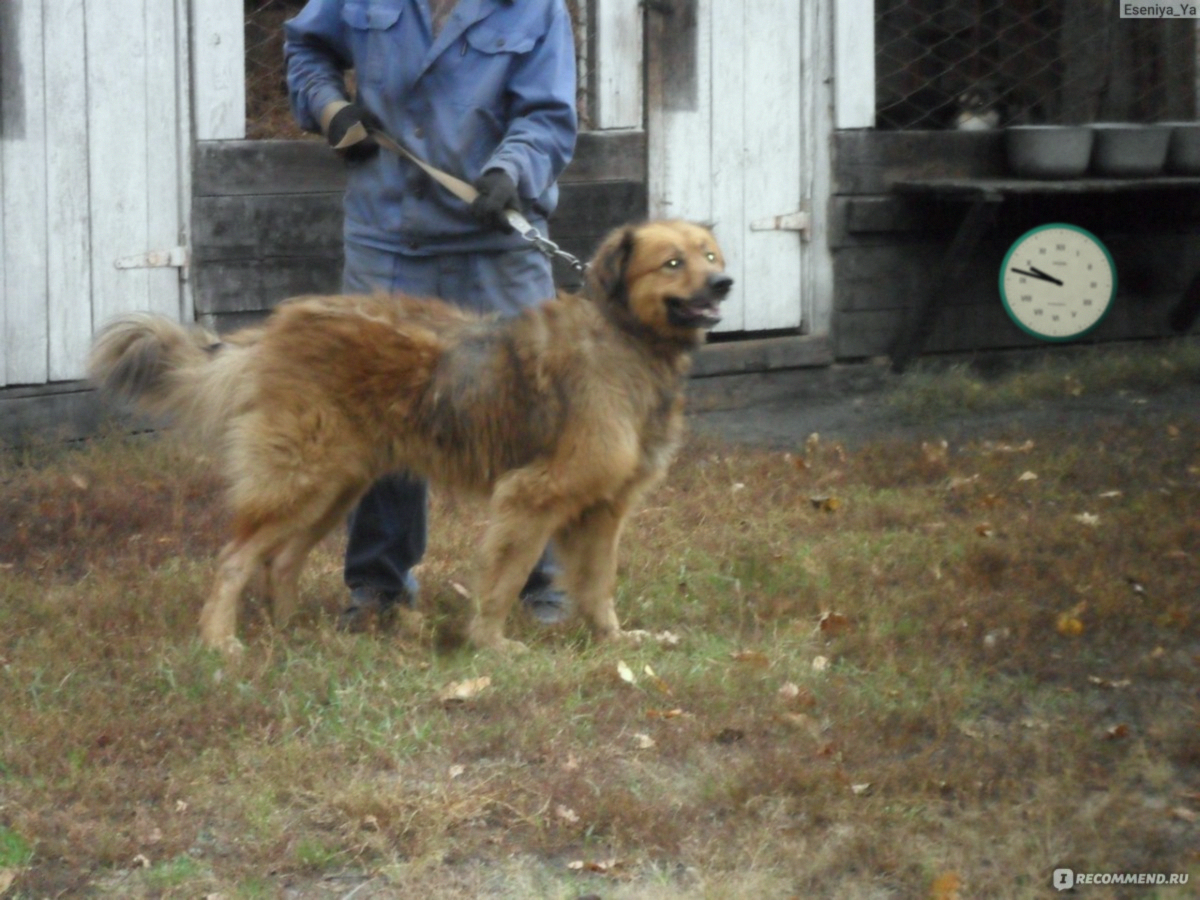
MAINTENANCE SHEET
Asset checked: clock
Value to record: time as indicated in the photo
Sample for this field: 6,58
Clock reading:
9,47
